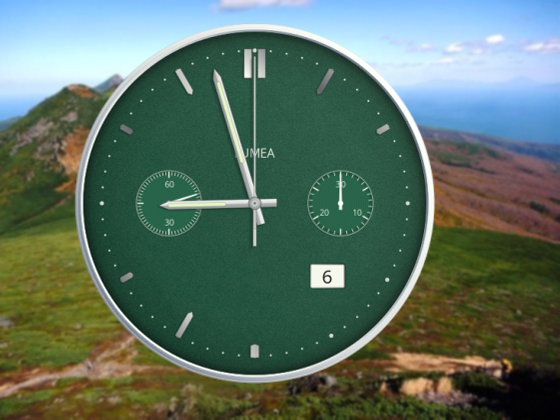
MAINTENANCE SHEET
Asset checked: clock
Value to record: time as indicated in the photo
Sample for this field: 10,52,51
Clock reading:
8,57,12
